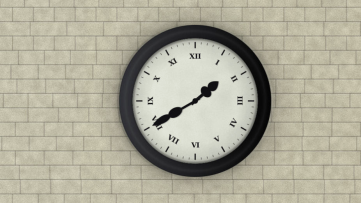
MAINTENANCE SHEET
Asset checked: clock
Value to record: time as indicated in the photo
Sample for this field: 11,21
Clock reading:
1,40
